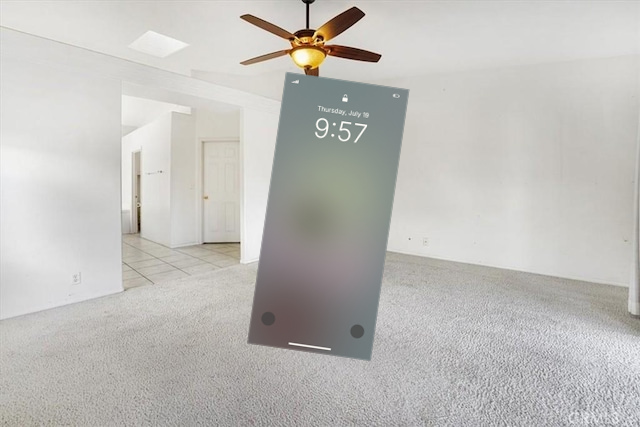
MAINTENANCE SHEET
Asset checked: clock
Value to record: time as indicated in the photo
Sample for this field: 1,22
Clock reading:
9,57
